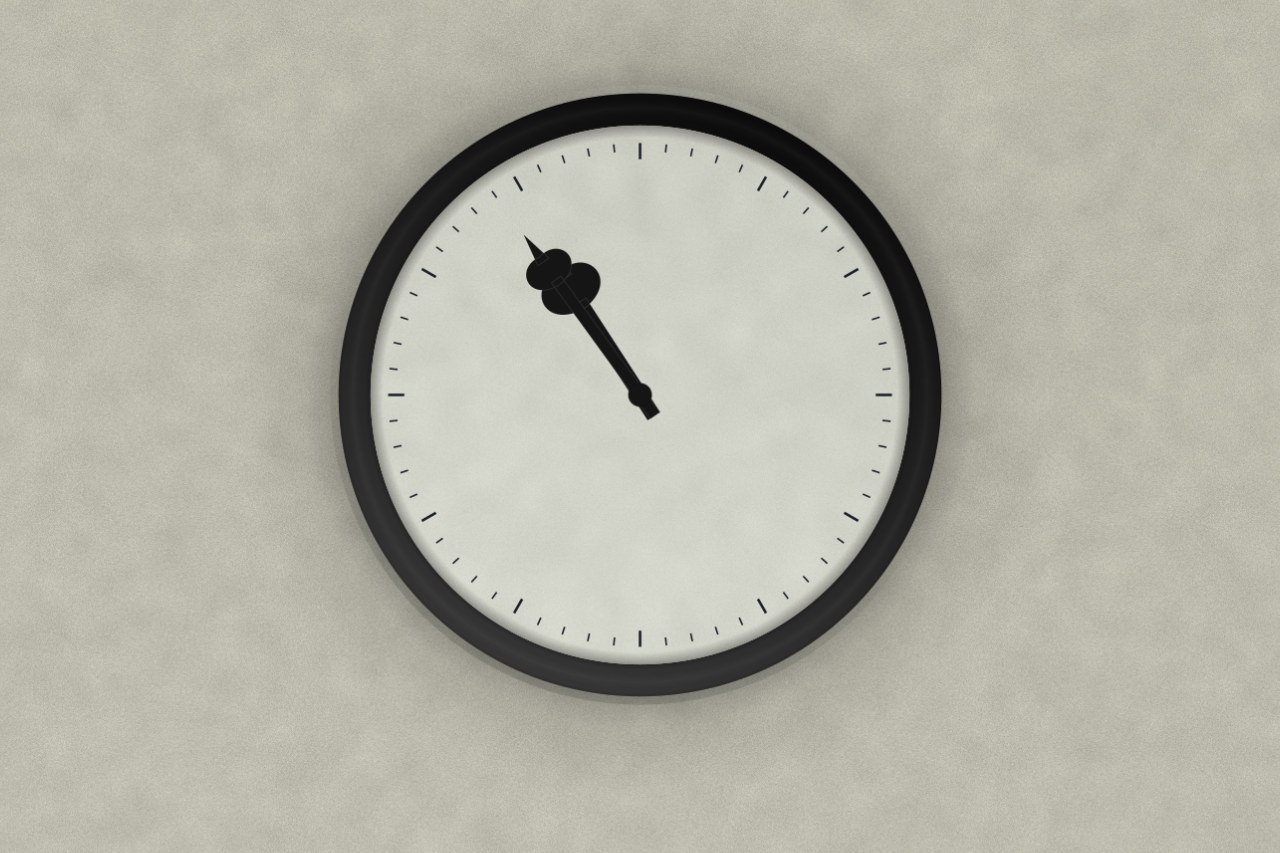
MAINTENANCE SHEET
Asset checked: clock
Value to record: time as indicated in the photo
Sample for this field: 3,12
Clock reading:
10,54
